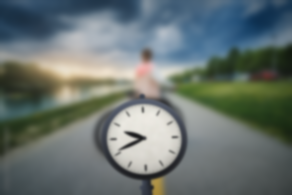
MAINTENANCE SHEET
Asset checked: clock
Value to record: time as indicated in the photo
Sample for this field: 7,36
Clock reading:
9,41
